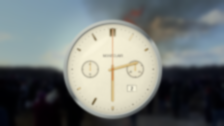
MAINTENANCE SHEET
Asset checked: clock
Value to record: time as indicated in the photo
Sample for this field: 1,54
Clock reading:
2,30
